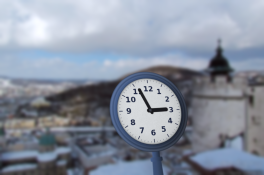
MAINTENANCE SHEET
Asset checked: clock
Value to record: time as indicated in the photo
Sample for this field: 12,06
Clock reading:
2,56
